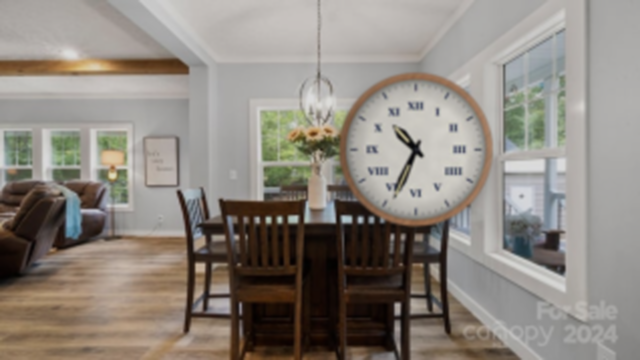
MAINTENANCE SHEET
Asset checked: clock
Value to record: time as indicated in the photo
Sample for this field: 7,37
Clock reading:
10,34
